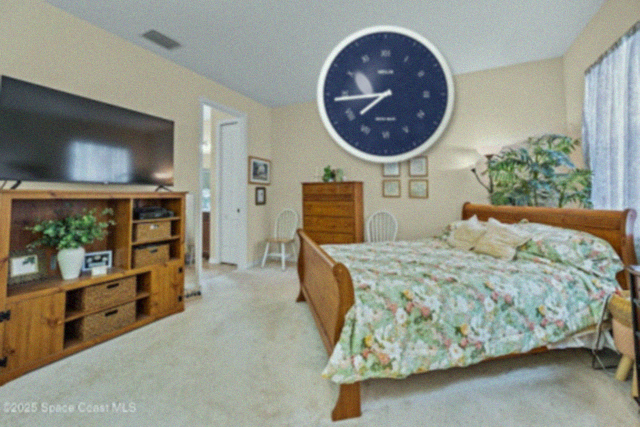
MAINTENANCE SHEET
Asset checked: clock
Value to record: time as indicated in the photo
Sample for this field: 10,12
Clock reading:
7,44
